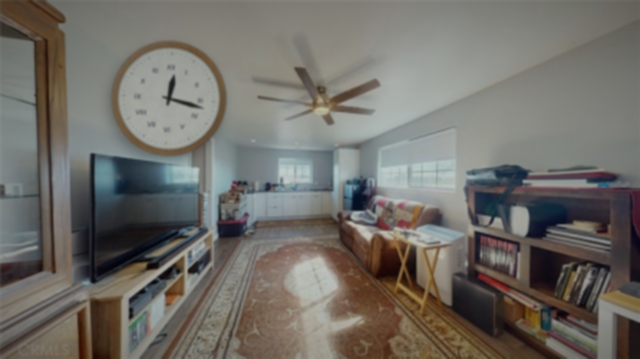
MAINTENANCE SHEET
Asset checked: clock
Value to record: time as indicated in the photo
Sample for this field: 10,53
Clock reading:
12,17
